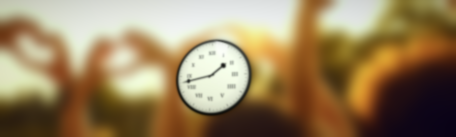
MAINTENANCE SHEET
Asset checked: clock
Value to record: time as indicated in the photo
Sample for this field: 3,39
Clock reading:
1,43
